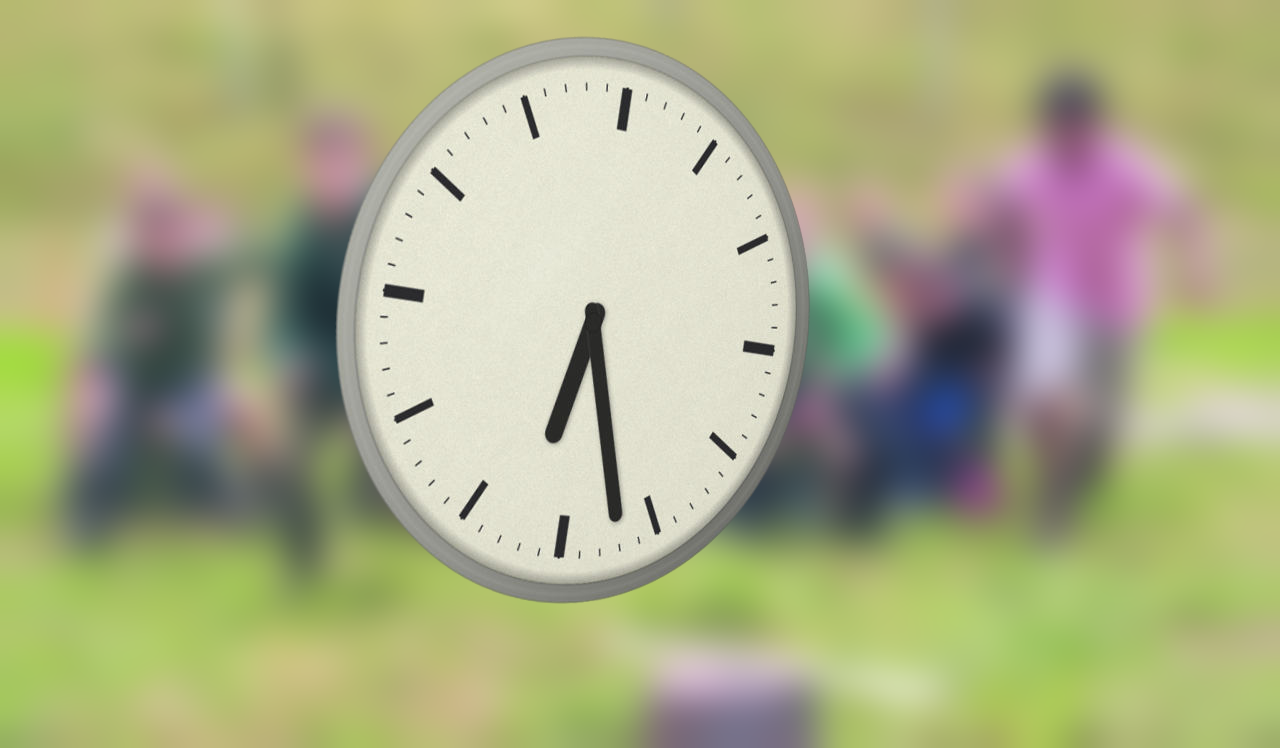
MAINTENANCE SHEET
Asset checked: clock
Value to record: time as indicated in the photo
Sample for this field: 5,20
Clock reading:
6,27
